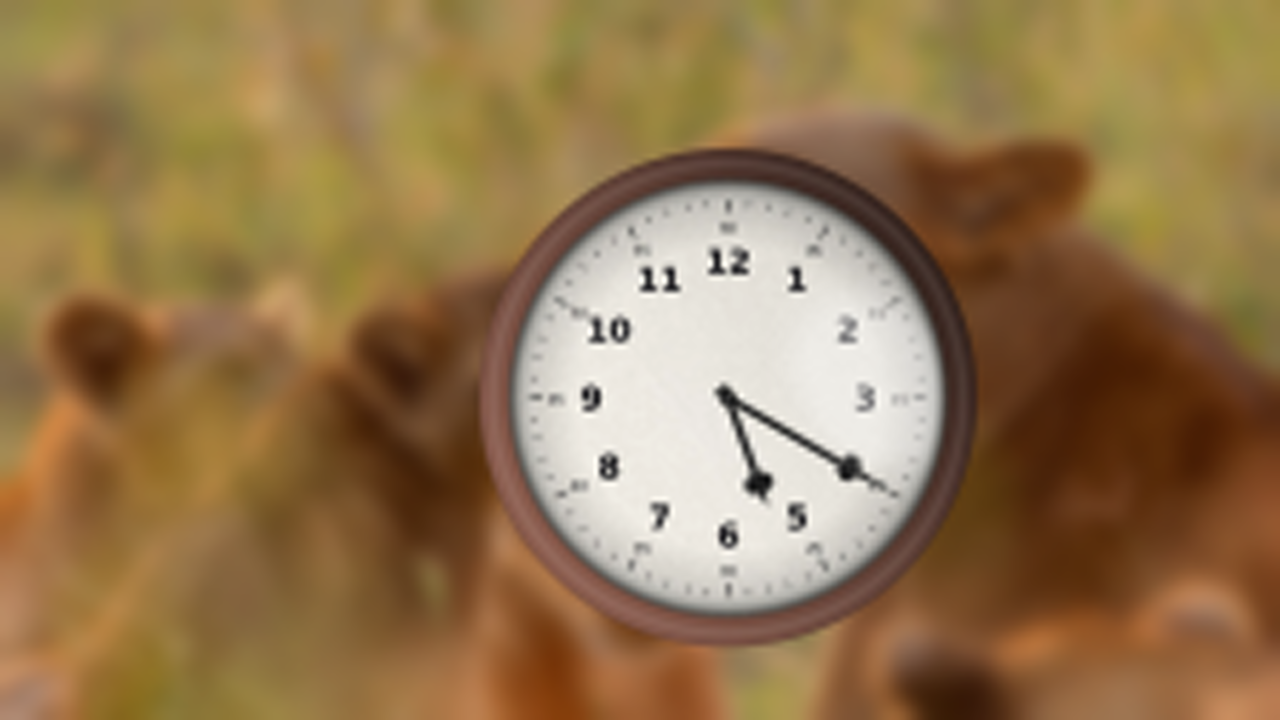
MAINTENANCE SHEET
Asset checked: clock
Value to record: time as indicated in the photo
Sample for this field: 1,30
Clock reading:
5,20
